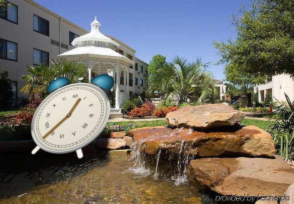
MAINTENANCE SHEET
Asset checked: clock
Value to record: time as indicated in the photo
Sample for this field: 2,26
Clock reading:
12,36
